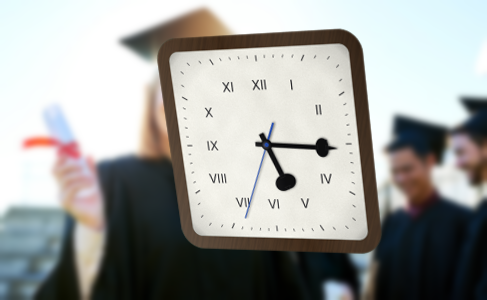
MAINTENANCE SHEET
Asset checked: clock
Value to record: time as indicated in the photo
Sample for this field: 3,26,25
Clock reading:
5,15,34
